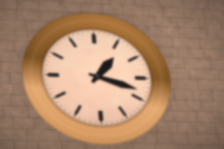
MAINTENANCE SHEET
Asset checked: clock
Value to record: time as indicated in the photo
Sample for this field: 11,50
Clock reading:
1,18
